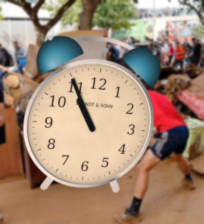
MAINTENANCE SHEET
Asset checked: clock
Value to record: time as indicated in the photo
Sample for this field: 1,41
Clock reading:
10,55
